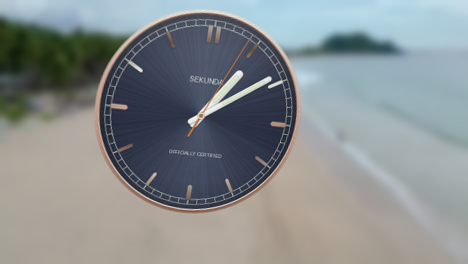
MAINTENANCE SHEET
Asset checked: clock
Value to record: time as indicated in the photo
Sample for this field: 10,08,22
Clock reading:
1,09,04
